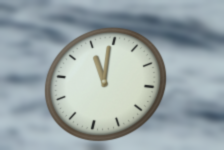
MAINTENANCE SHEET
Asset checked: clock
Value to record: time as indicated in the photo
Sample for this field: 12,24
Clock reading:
10,59
